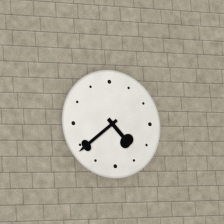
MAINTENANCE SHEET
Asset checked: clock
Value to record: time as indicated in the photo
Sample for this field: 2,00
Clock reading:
4,39
